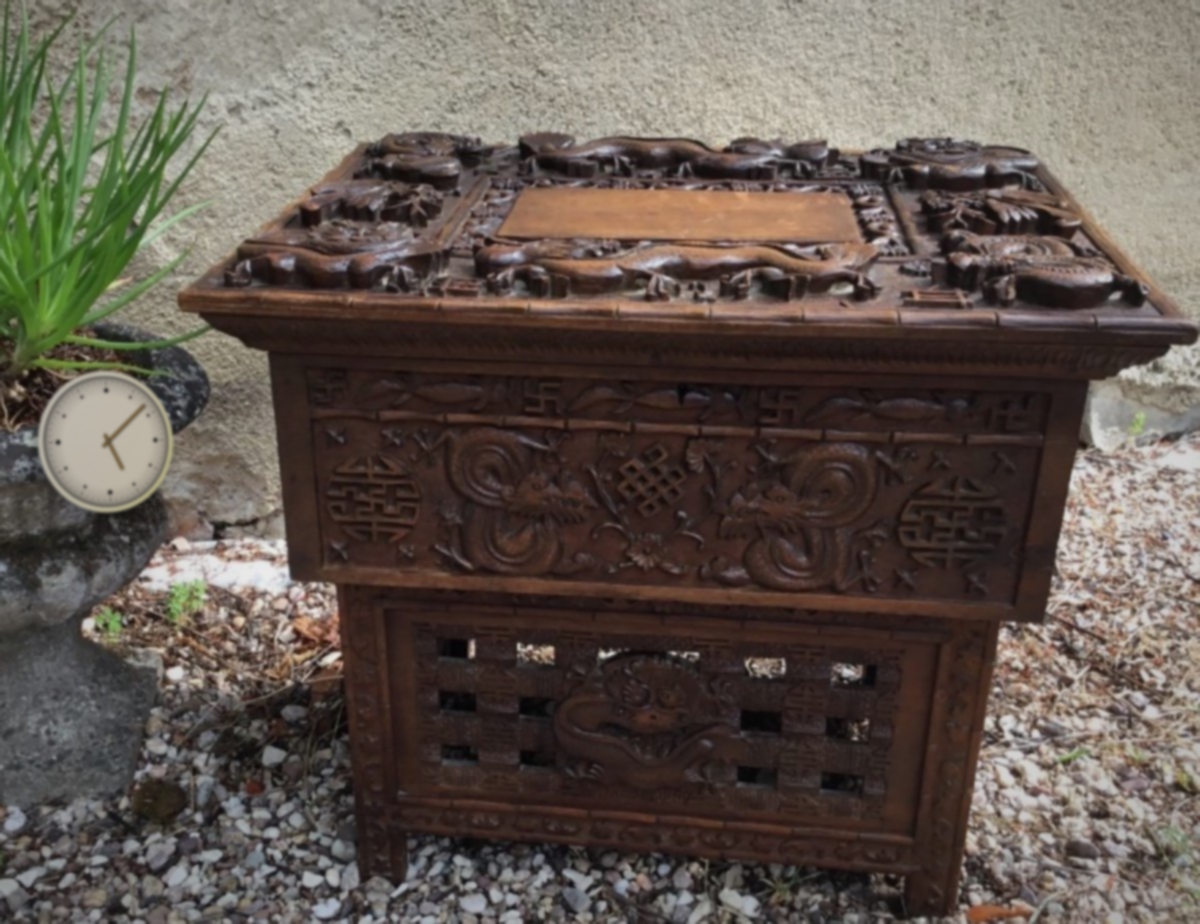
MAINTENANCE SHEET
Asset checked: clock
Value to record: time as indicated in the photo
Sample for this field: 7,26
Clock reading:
5,08
